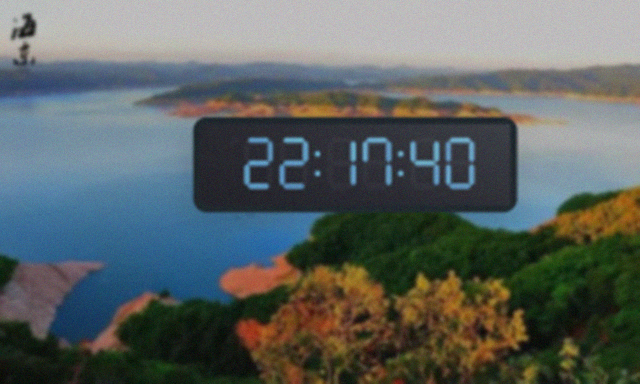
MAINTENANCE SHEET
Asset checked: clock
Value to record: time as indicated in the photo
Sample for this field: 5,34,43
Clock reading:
22,17,40
